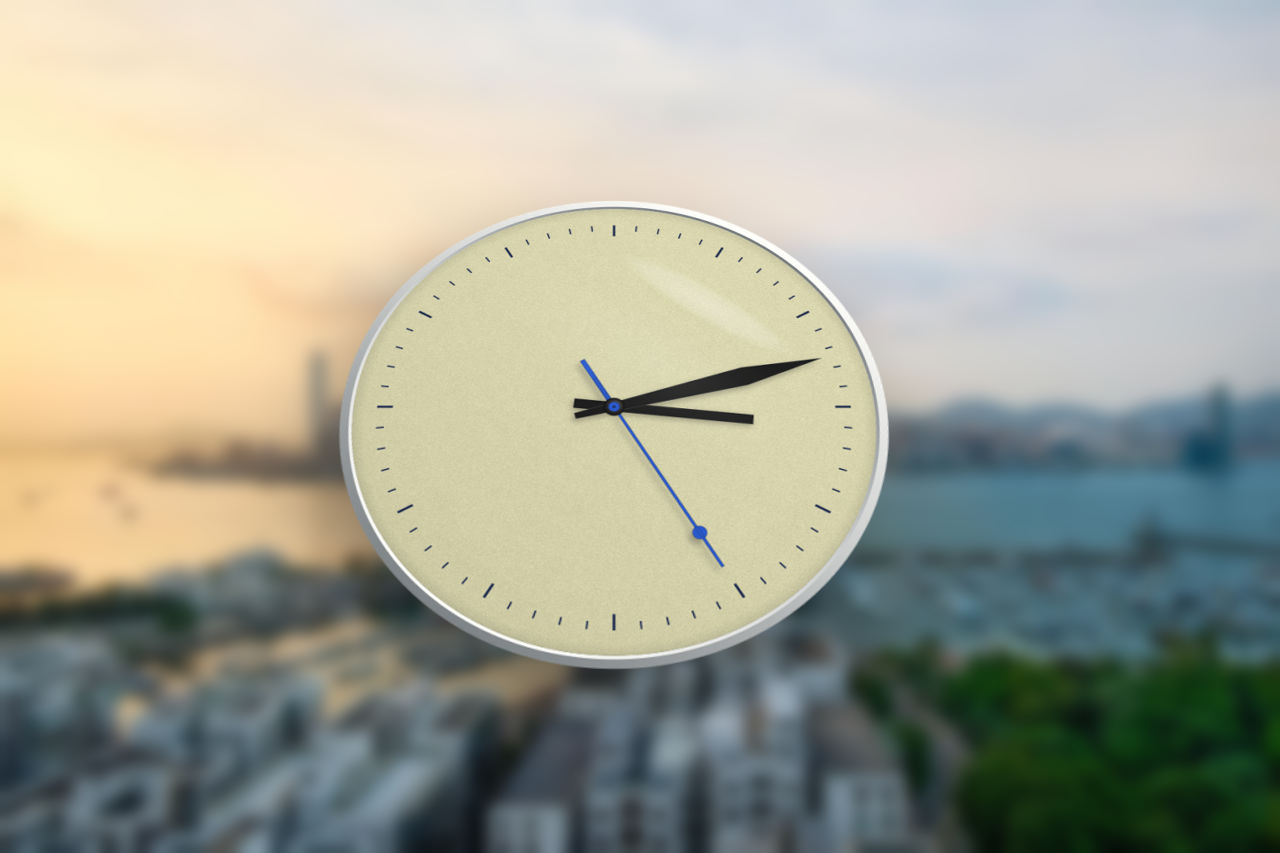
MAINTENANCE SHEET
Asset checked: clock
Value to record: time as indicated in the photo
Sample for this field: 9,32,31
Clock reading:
3,12,25
